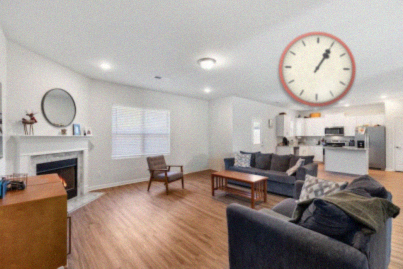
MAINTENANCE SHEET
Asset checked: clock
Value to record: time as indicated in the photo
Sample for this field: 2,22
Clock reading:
1,05
